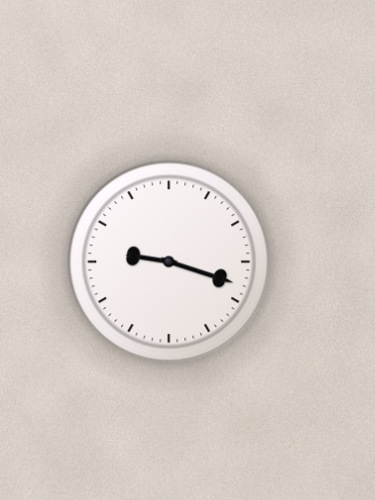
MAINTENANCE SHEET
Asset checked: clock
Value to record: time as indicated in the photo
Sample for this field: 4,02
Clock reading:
9,18
